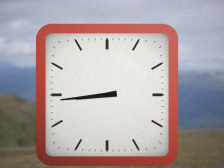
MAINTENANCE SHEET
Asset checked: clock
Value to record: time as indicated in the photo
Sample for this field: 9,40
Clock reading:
8,44
